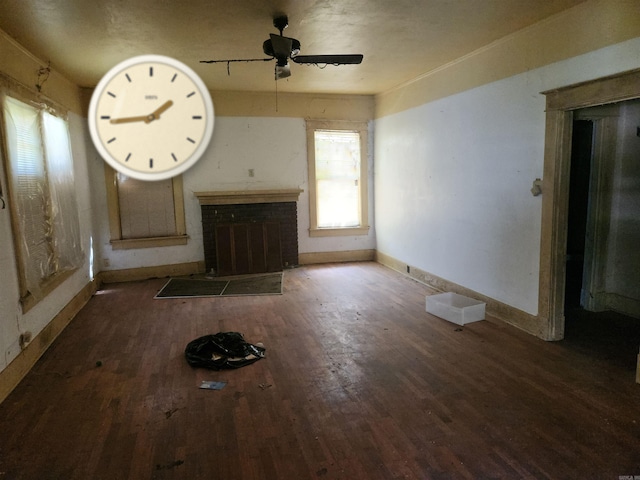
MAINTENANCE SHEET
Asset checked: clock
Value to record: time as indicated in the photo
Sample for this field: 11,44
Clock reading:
1,44
